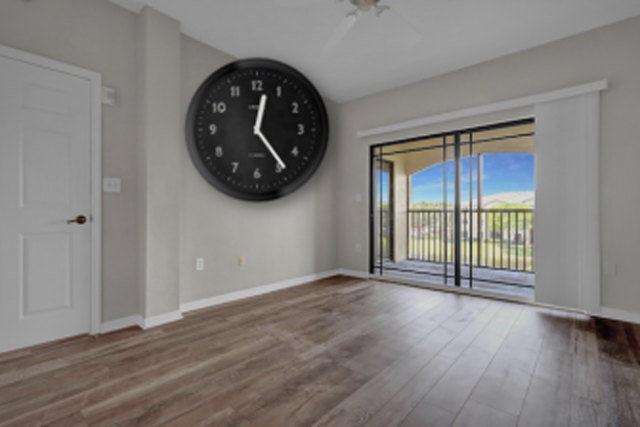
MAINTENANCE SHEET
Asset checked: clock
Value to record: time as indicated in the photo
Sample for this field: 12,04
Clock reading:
12,24
